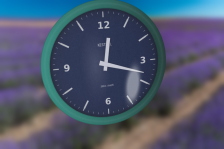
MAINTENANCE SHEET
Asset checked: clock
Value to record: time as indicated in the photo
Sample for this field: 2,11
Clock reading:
12,18
